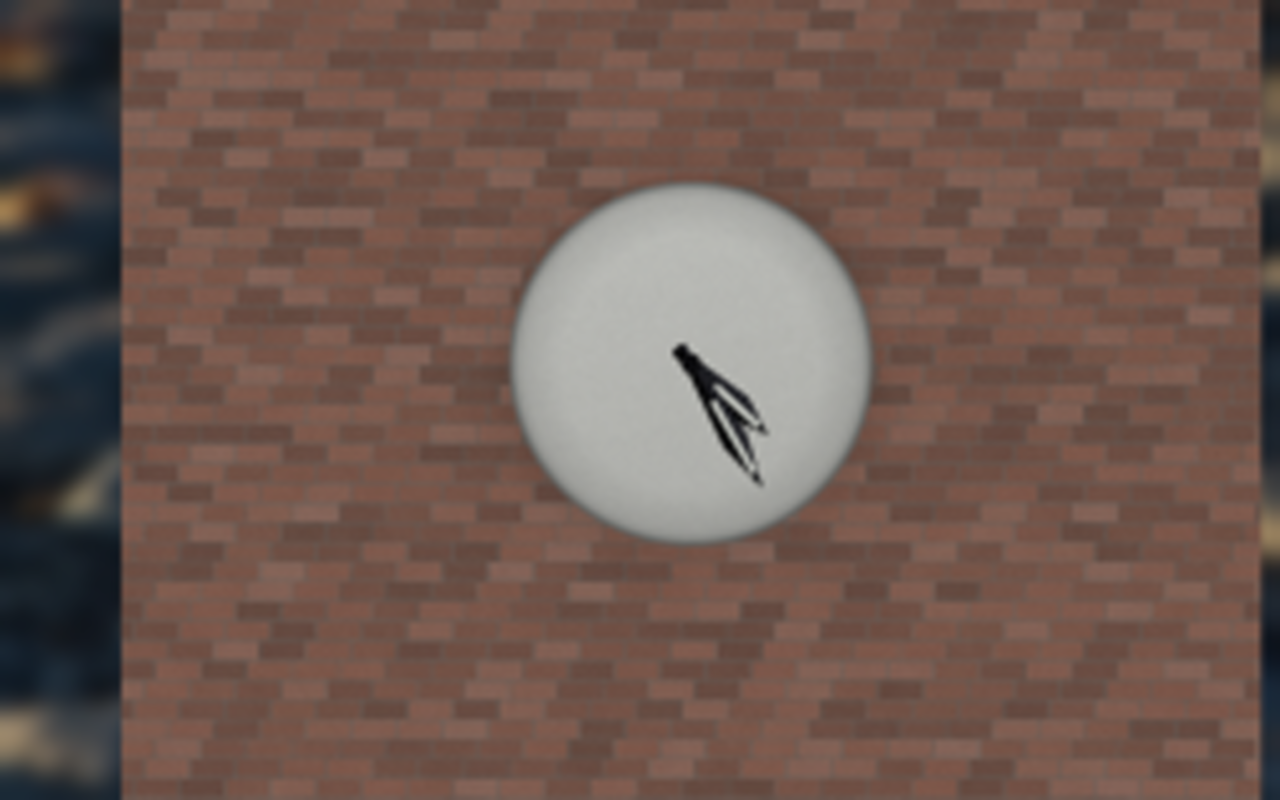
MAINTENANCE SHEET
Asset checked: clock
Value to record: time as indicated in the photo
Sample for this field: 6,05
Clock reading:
4,25
